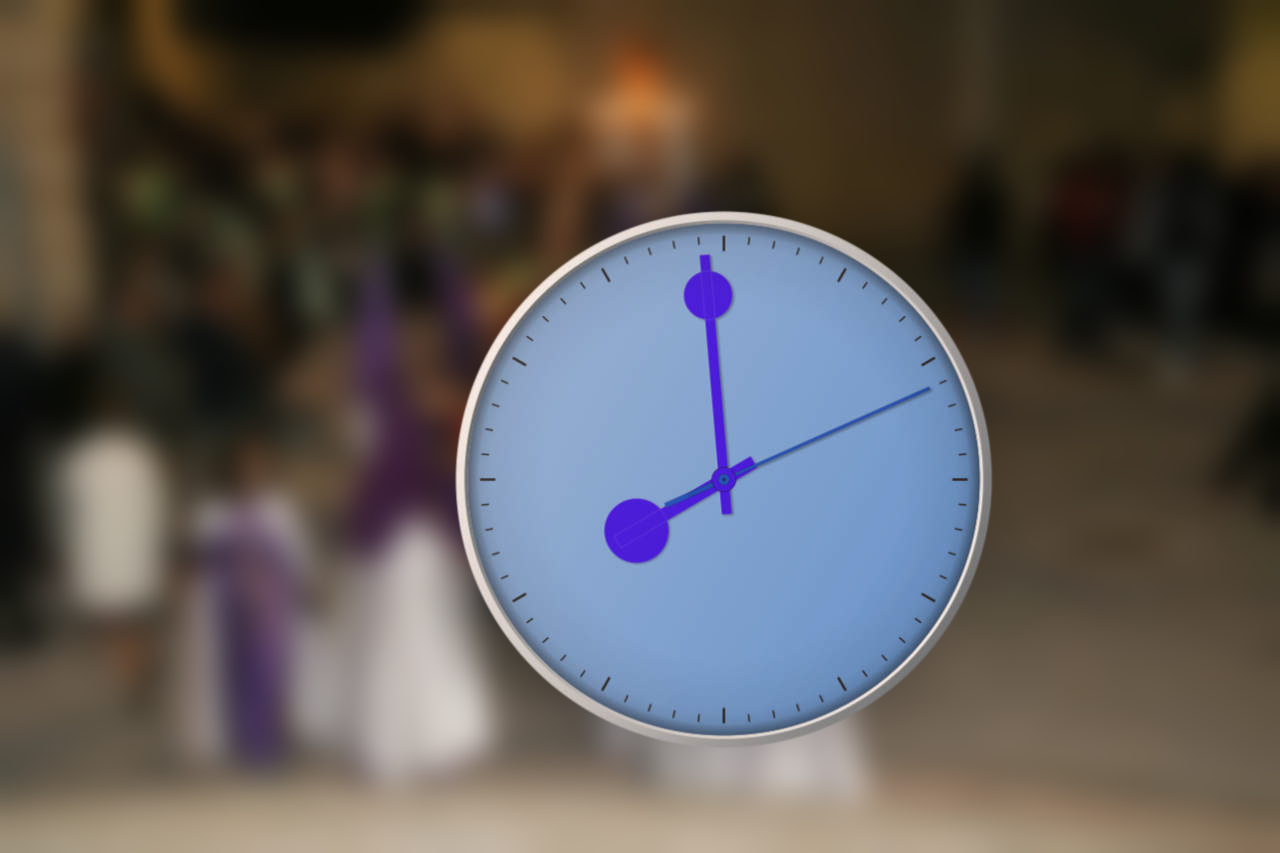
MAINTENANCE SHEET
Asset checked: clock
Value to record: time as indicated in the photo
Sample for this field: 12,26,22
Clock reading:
7,59,11
